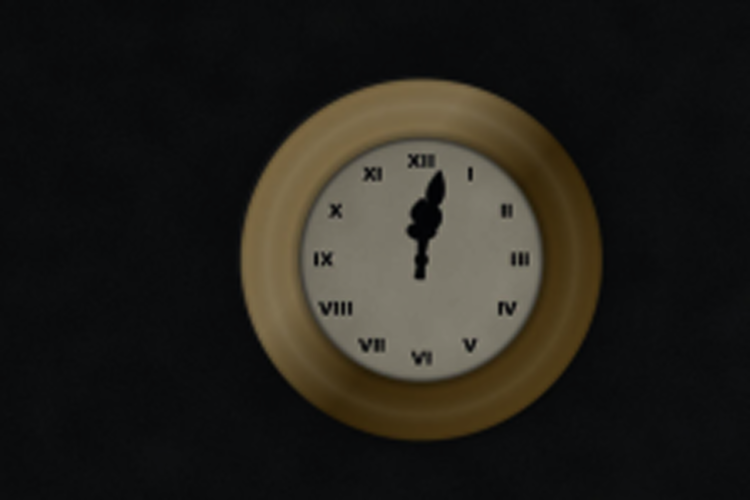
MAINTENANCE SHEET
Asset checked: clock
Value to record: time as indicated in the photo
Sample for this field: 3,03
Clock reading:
12,02
